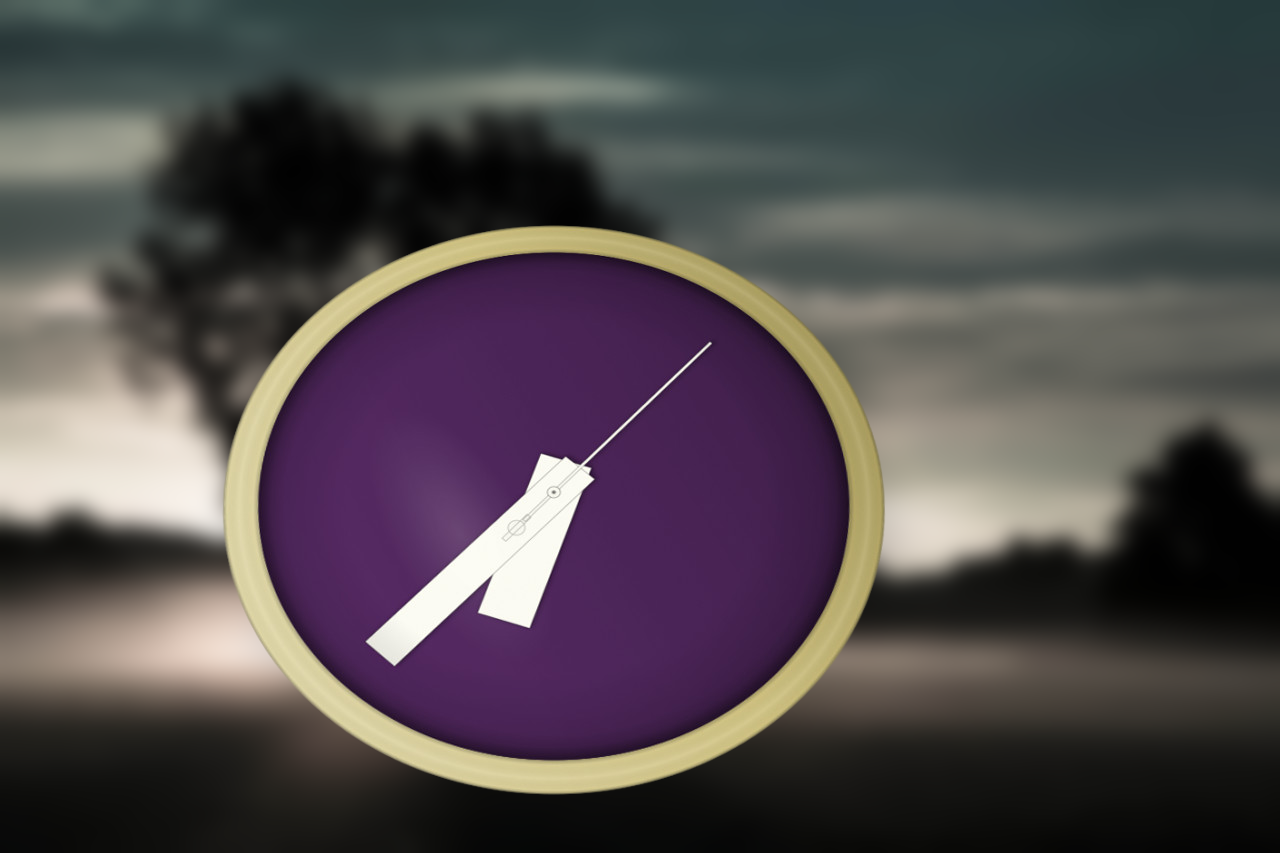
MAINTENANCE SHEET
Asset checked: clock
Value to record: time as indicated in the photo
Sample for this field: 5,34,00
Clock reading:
6,37,07
